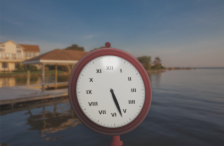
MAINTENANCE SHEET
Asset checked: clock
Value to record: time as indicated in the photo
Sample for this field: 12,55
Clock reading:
5,27
